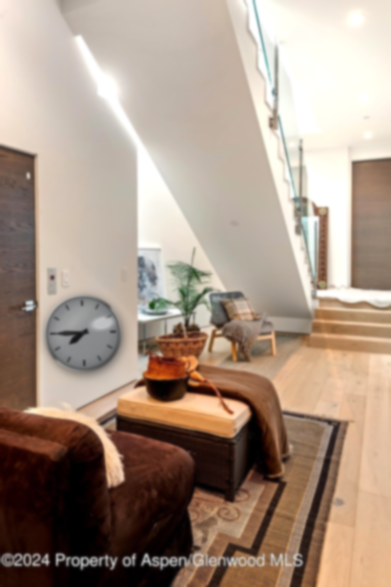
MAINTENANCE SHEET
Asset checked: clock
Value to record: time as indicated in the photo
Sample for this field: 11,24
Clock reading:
7,45
